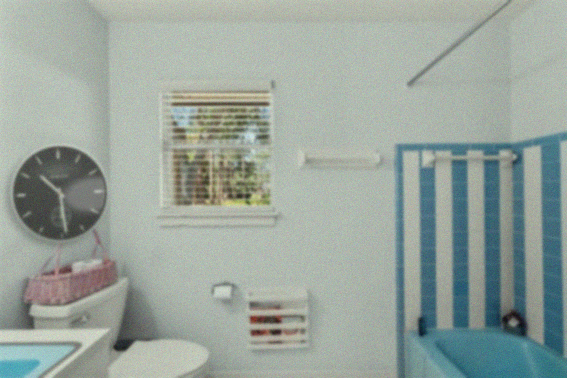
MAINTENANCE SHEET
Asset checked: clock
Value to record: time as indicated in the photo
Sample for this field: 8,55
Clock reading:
10,29
